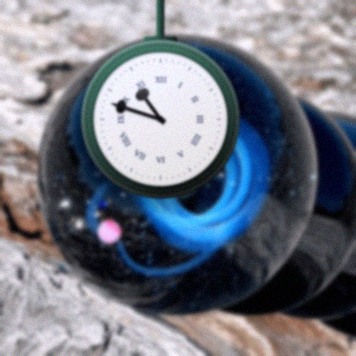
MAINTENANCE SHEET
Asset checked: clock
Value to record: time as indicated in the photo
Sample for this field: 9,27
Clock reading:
10,48
